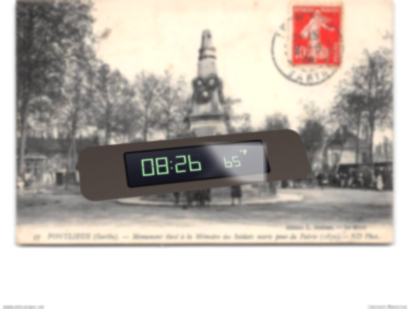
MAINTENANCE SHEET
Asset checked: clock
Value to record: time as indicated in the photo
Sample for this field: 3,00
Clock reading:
8,26
